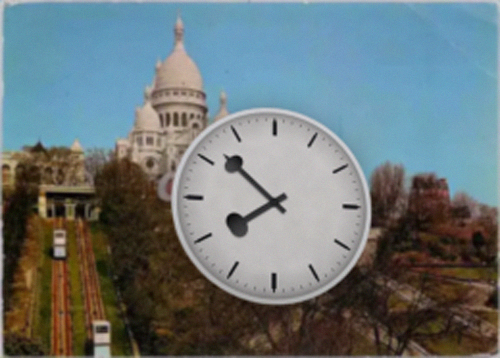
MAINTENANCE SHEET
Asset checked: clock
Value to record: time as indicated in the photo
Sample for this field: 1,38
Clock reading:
7,52
